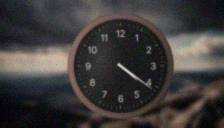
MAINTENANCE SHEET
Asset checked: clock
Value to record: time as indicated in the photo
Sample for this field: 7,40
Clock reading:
4,21
